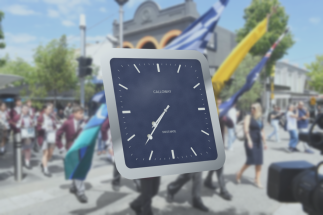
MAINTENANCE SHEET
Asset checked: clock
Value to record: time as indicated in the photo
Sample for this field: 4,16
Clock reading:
7,37
